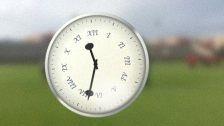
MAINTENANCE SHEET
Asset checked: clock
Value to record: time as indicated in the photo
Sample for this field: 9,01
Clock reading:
11,33
